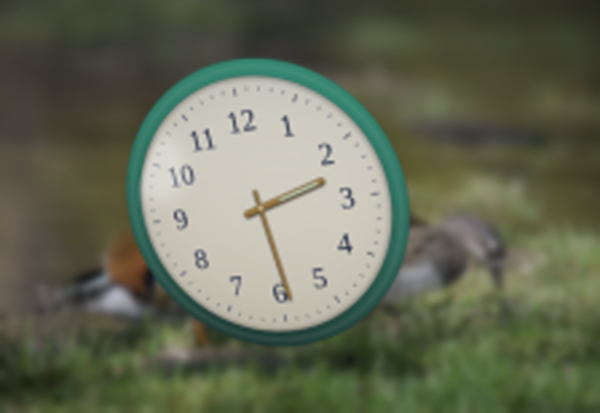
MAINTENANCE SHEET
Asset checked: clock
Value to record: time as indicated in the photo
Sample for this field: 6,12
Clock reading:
2,29
